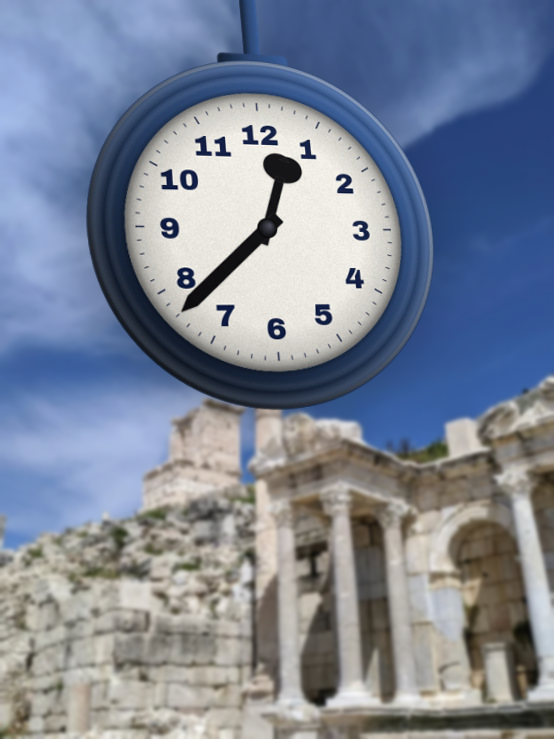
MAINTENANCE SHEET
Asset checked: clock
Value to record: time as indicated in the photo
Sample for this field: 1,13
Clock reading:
12,38
